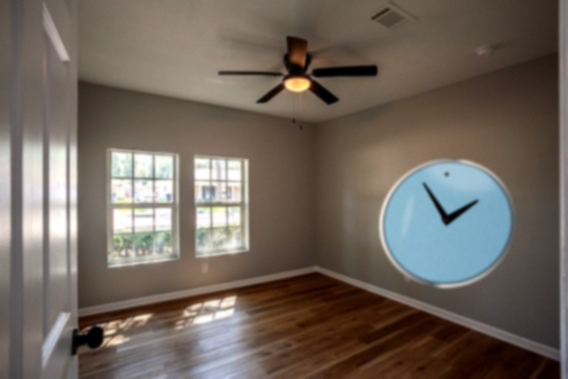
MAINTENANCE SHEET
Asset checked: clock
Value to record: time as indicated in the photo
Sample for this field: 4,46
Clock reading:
1,55
